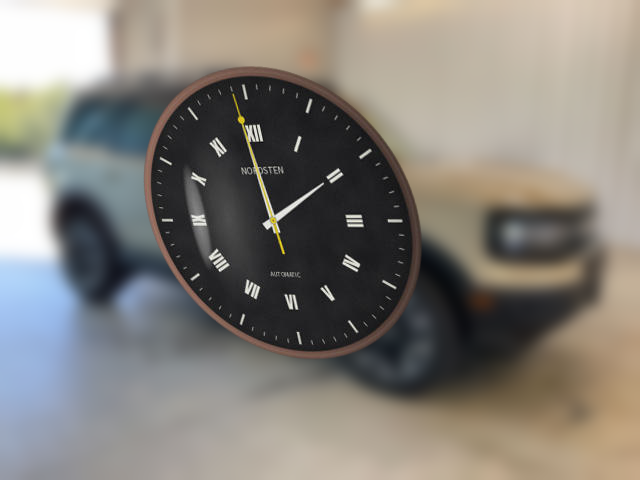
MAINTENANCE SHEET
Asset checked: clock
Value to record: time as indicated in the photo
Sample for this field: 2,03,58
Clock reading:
1,58,59
